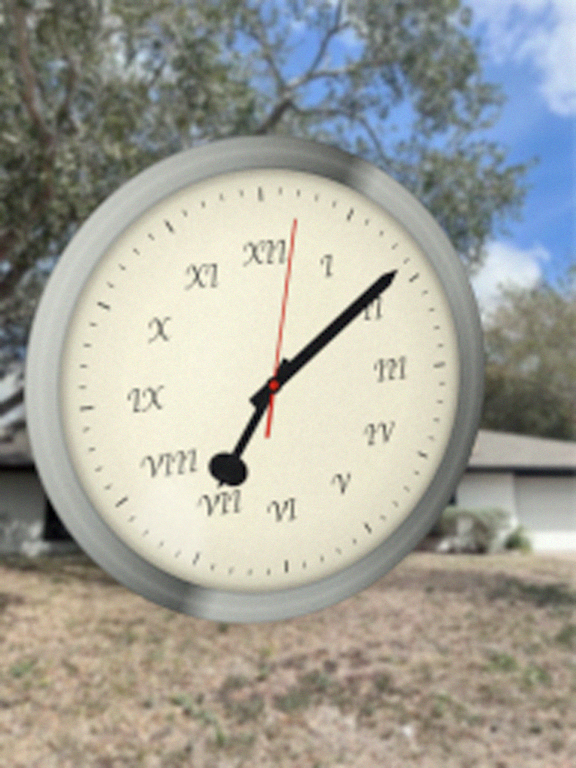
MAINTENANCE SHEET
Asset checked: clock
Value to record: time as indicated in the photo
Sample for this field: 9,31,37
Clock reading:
7,09,02
